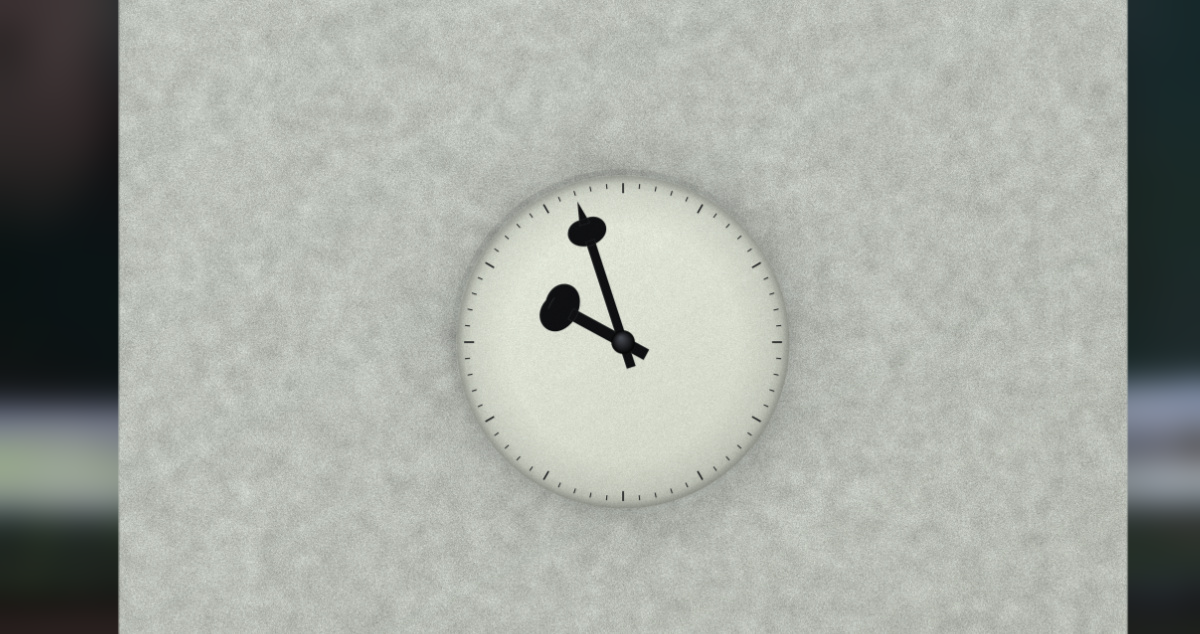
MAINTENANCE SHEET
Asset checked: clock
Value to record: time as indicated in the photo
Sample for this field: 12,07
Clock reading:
9,57
